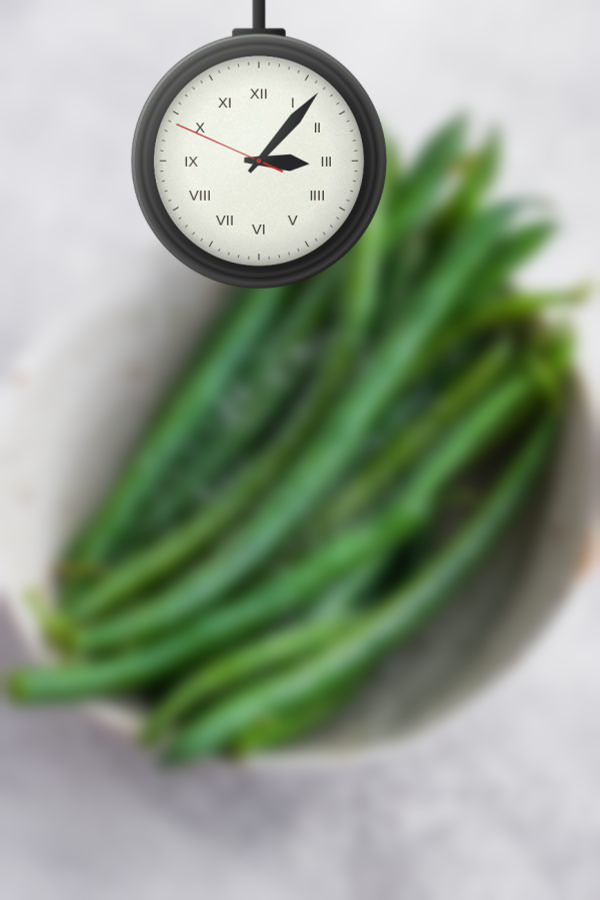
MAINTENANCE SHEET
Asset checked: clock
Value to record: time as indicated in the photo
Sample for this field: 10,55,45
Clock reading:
3,06,49
